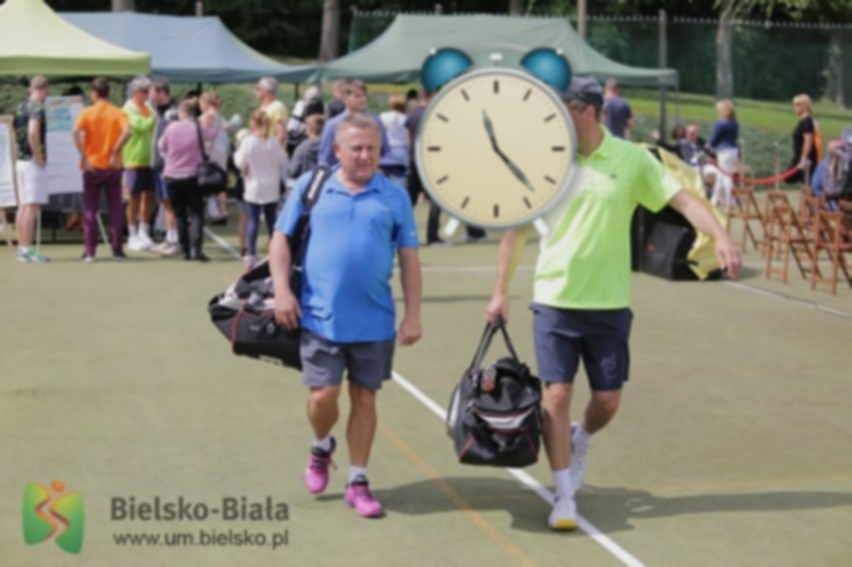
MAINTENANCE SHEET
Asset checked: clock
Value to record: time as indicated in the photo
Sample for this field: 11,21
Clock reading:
11,23
